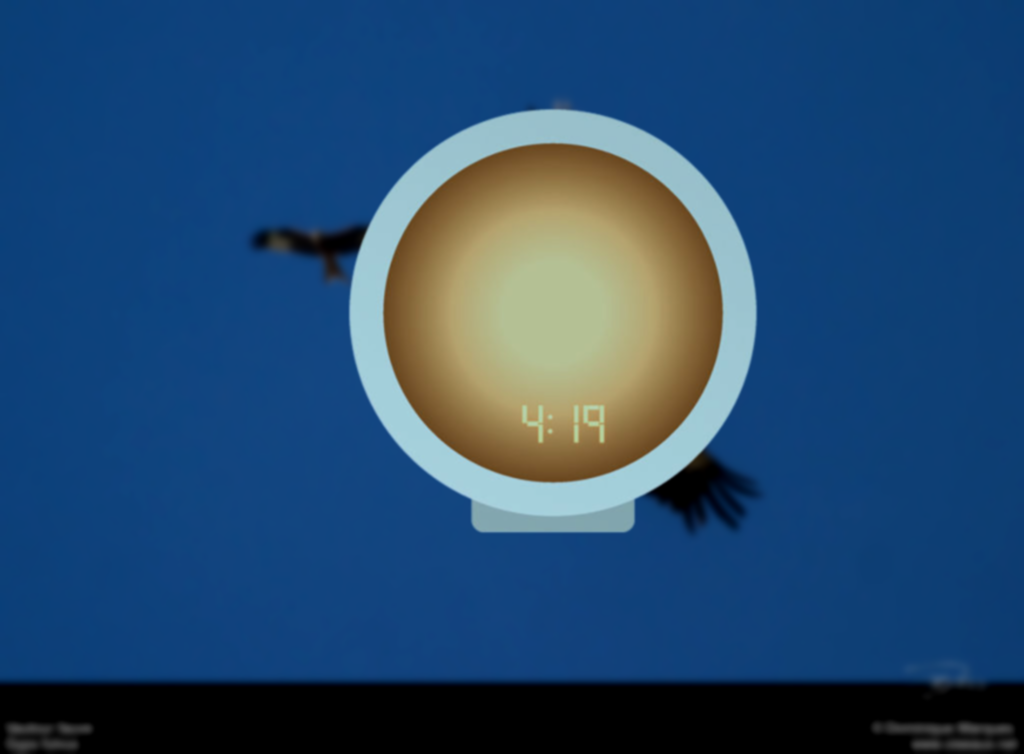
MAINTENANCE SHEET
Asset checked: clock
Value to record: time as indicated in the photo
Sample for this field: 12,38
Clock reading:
4,19
